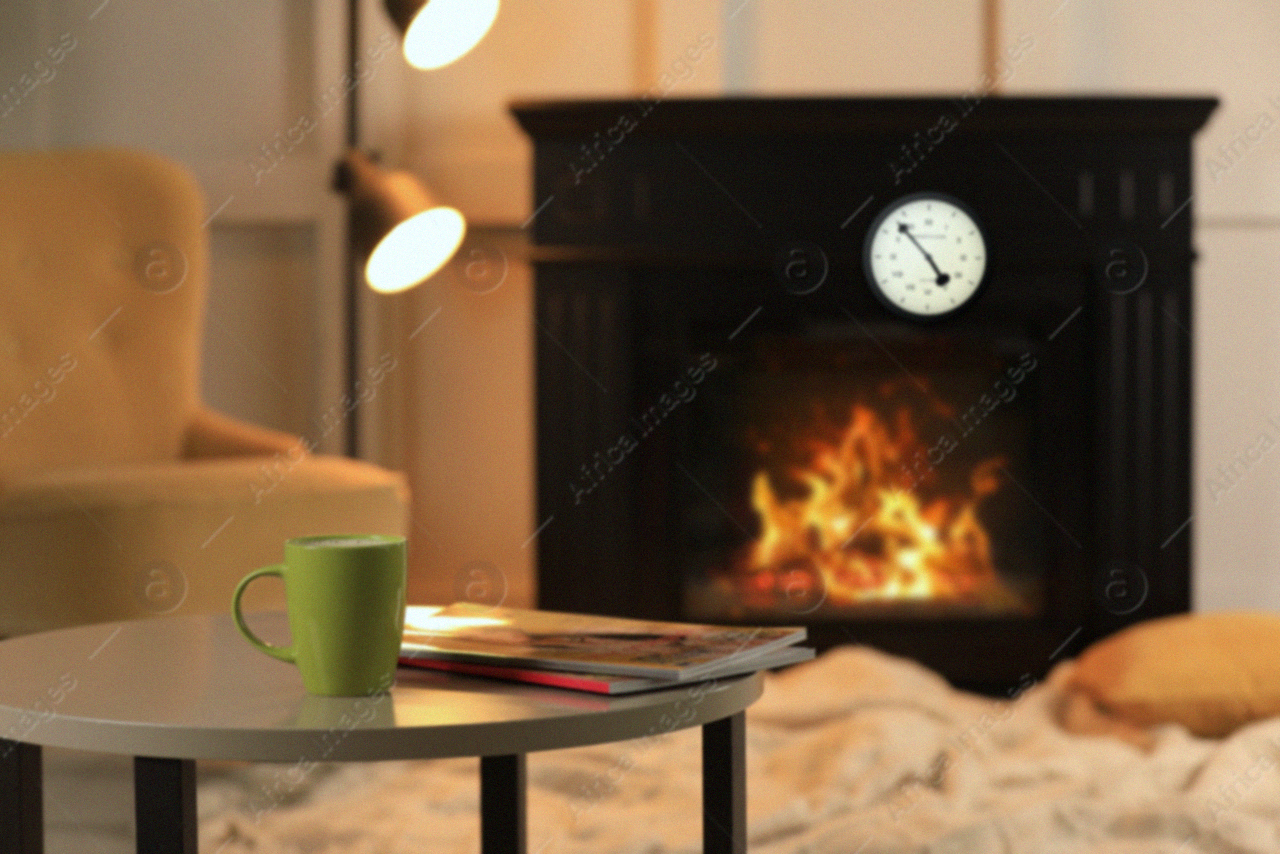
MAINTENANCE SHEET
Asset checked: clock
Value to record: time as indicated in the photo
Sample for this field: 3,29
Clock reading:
4,53
